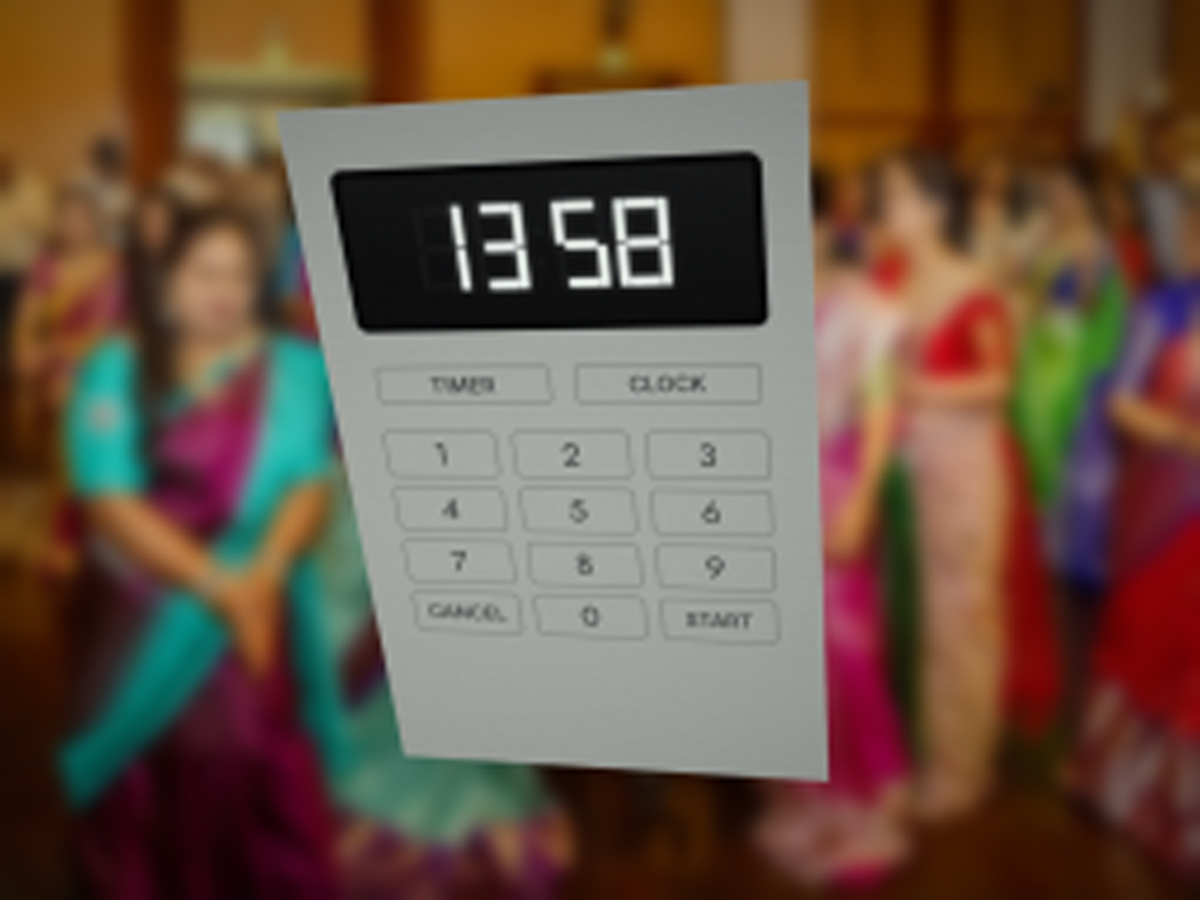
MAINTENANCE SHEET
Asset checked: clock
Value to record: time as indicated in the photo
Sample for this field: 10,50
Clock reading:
13,58
